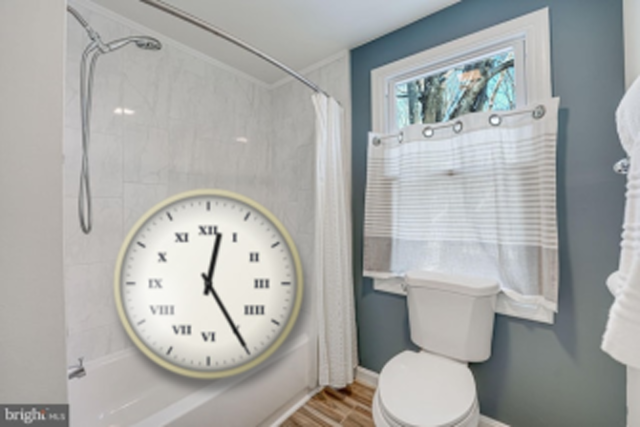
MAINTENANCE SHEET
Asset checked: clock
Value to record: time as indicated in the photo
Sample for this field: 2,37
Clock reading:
12,25
